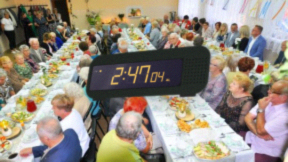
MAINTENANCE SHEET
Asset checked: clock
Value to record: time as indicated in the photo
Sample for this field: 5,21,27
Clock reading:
2,47,04
